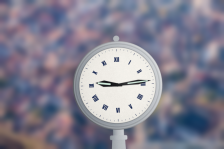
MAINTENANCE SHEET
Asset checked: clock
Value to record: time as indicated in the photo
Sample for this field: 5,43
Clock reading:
9,14
